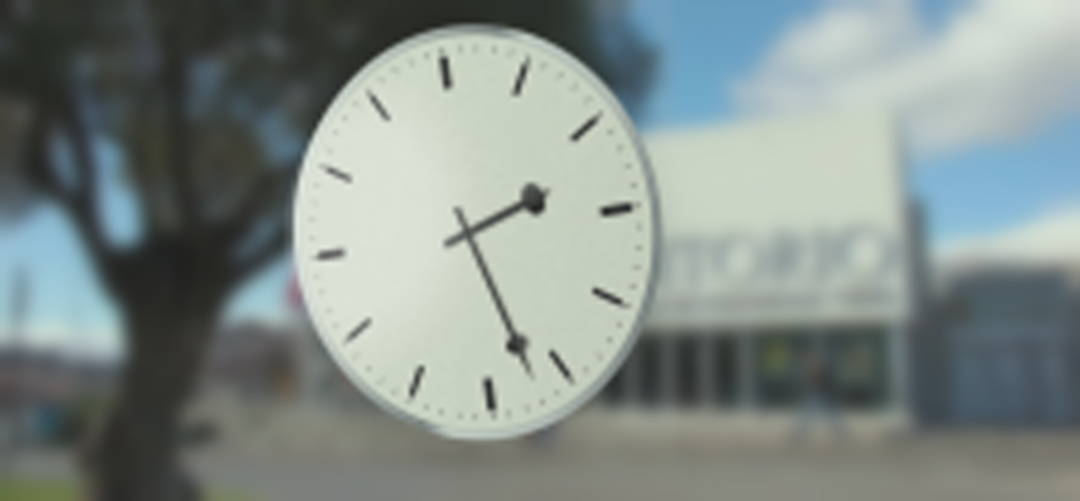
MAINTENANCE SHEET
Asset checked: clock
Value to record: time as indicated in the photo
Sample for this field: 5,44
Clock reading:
2,27
